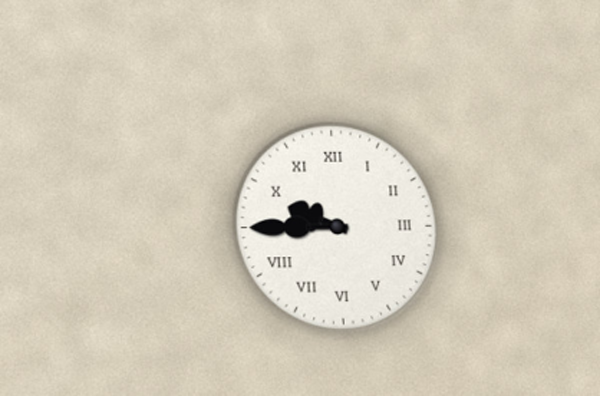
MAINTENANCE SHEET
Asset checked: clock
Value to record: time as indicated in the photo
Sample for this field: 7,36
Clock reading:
9,45
